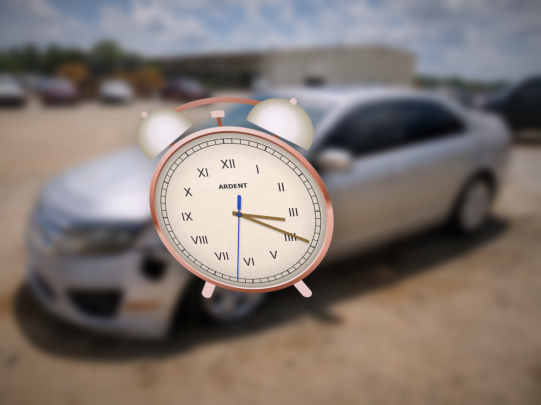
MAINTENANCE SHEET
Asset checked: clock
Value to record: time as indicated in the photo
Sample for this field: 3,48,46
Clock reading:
3,19,32
